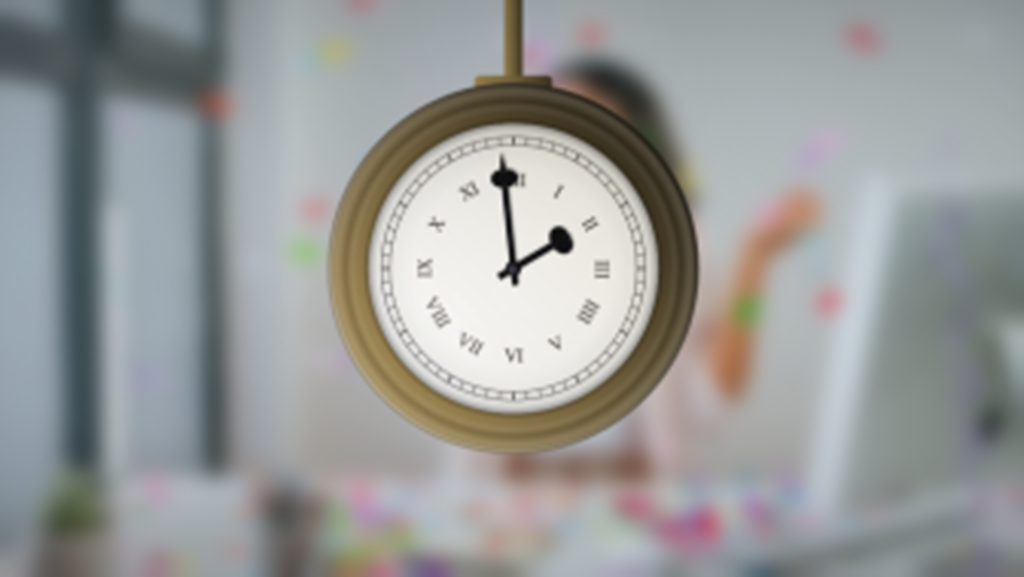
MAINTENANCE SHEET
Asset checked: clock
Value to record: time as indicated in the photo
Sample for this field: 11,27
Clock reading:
1,59
